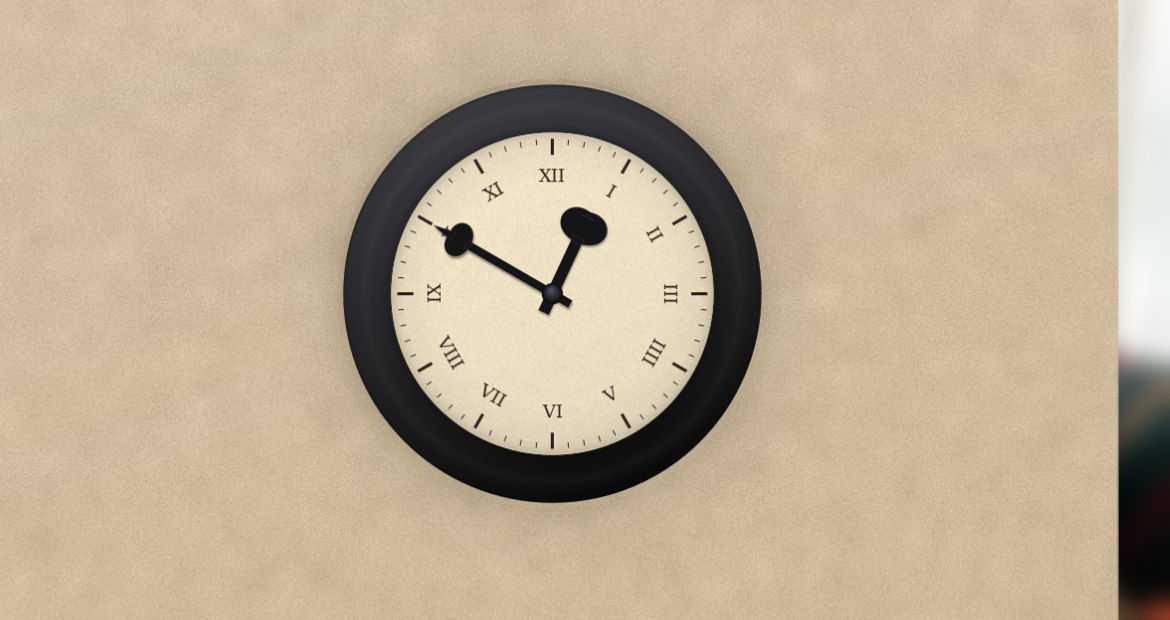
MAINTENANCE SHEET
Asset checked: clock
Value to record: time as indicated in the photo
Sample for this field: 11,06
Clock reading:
12,50
